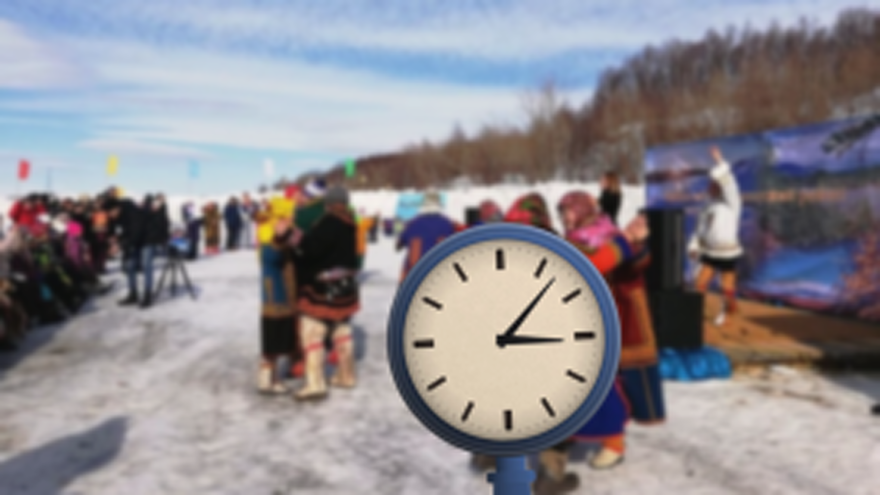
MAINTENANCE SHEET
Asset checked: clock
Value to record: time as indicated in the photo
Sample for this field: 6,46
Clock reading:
3,07
